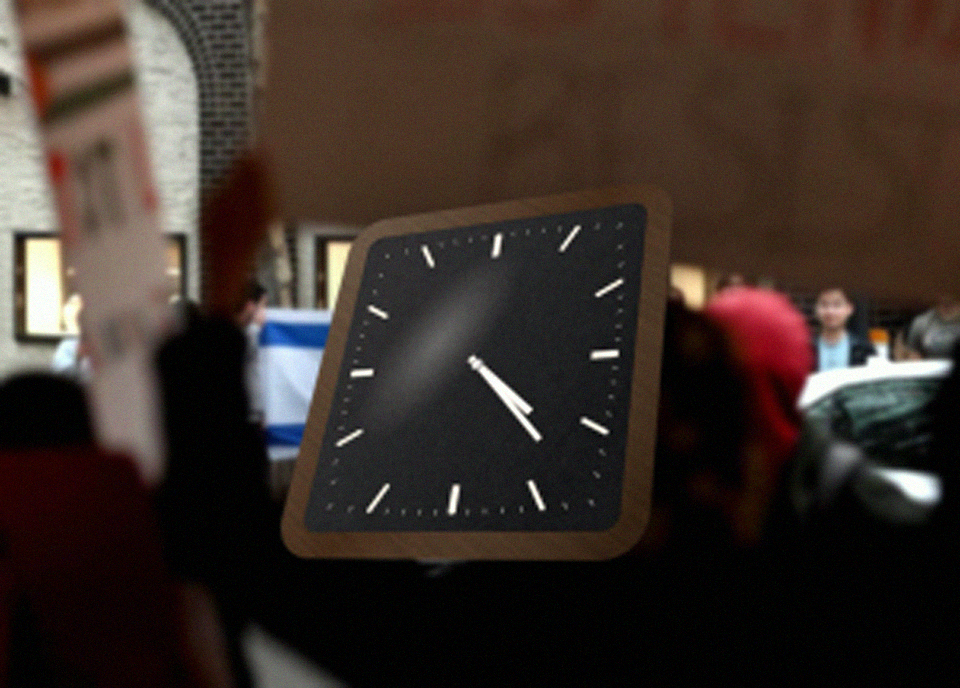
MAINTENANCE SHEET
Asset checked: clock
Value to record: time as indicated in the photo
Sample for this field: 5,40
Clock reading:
4,23
